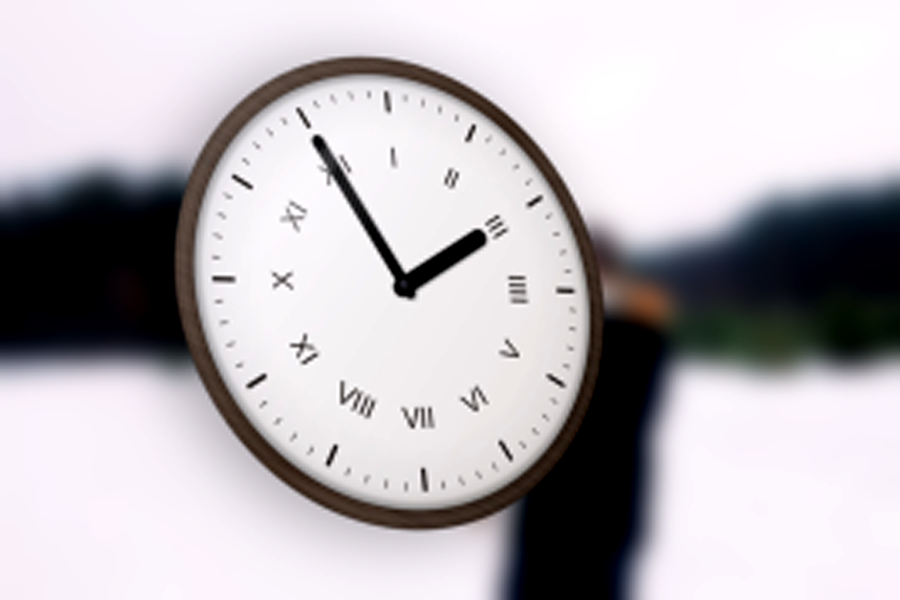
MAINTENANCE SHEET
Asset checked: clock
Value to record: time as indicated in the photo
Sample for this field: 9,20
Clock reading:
3,00
